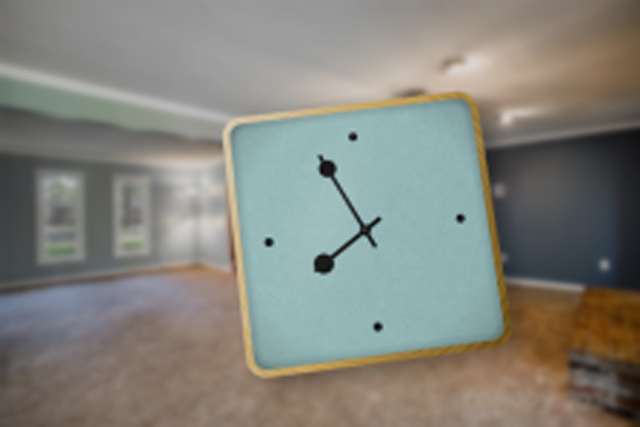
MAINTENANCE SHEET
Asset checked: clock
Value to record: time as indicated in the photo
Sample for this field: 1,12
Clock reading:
7,56
